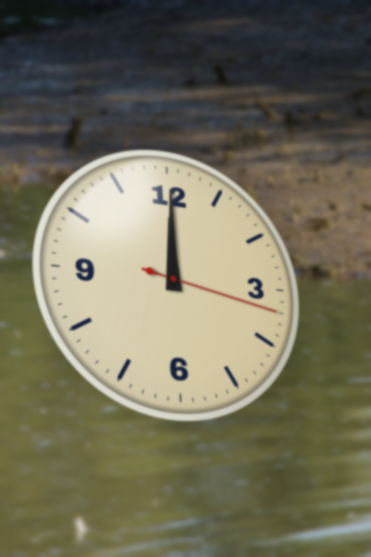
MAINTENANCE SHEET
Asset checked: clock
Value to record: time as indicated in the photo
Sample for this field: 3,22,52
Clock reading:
12,00,17
